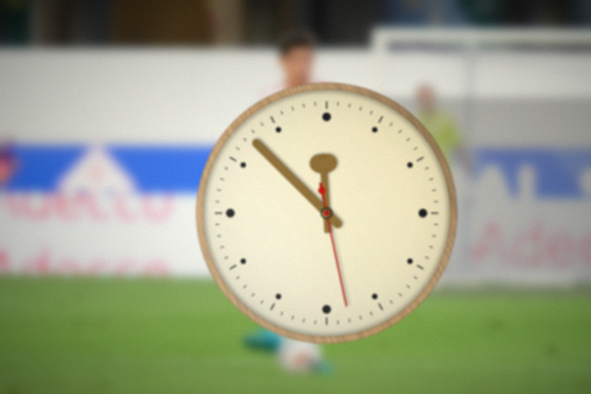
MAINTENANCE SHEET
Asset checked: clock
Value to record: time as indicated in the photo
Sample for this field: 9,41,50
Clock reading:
11,52,28
